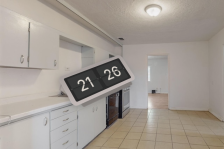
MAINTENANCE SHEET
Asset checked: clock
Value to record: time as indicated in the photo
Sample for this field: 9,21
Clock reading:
21,26
